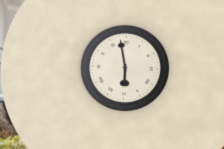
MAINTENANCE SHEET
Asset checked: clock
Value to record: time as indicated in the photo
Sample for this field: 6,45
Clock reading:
5,58
